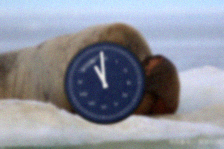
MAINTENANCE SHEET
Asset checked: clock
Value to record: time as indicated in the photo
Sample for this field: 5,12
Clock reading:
10,59
